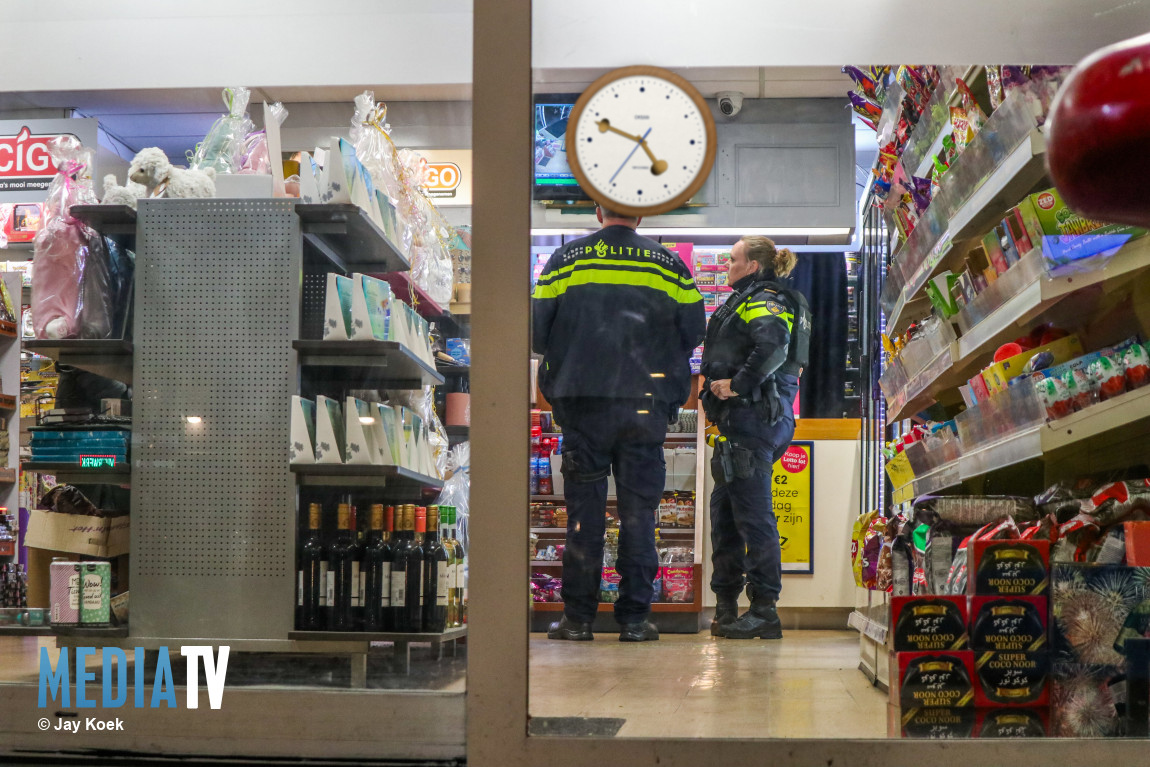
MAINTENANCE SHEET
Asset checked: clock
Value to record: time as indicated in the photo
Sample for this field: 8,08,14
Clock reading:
4,48,36
